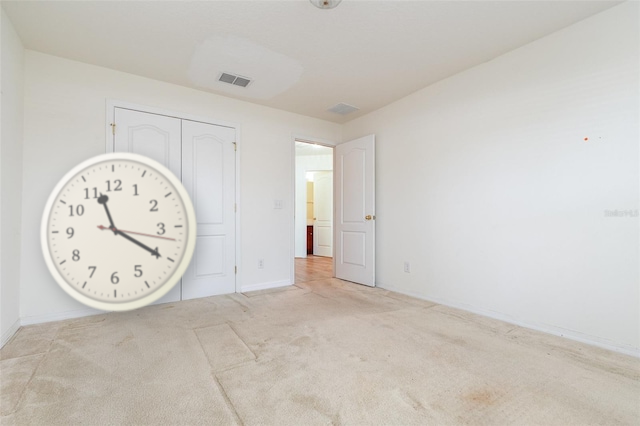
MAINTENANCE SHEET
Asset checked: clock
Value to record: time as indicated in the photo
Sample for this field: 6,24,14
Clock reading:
11,20,17
